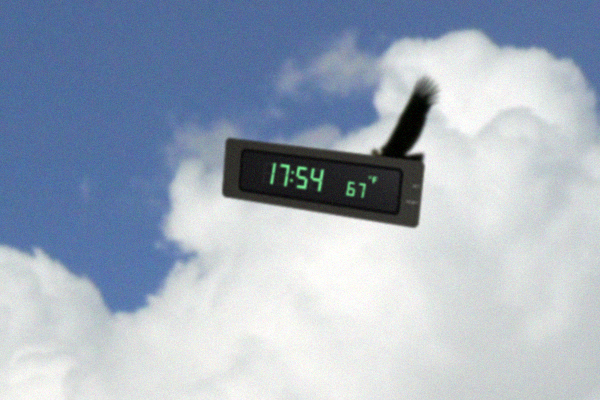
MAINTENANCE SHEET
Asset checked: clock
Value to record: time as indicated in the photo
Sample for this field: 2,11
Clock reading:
17,54
